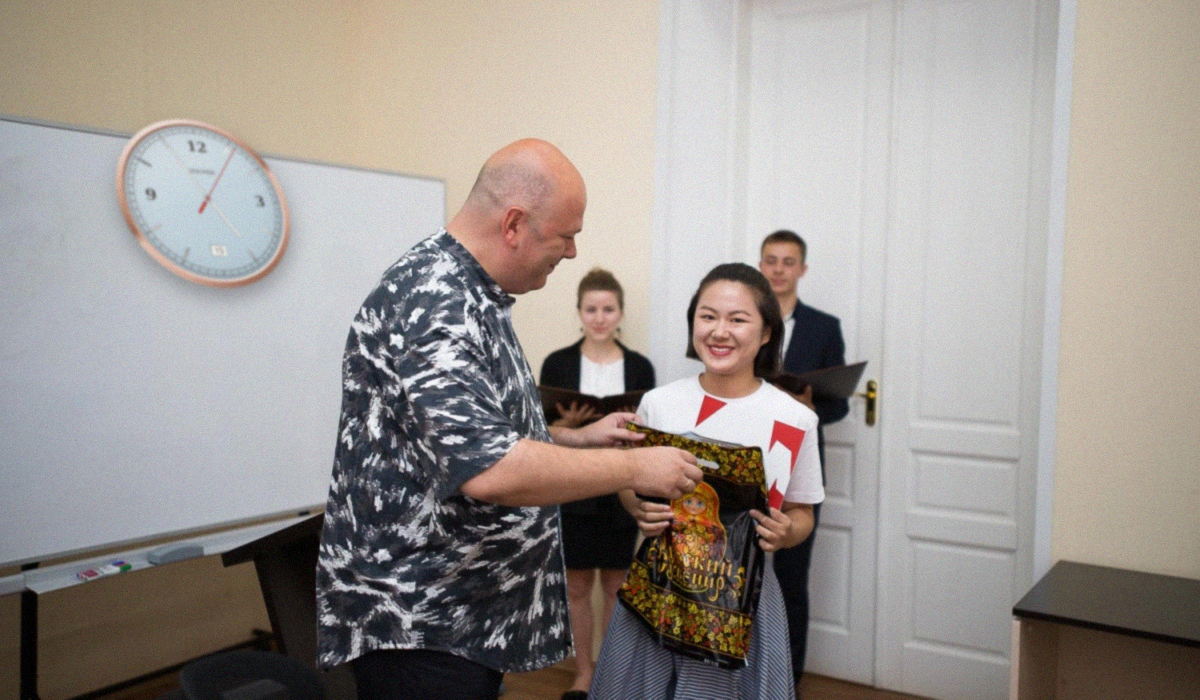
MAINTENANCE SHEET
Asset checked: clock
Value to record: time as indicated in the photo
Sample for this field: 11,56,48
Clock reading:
4,55,06
